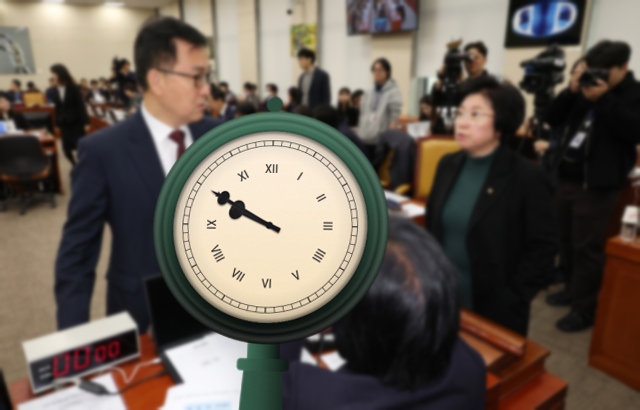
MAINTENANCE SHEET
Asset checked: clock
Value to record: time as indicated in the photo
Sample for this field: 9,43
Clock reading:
9,50
